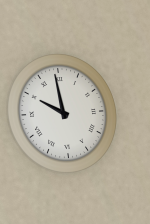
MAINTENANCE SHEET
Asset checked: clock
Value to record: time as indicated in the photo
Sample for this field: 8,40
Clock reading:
9,59
